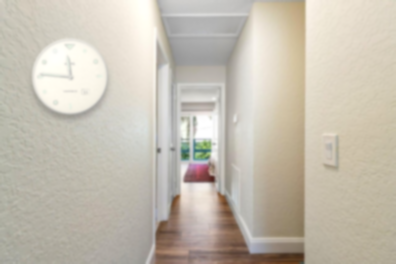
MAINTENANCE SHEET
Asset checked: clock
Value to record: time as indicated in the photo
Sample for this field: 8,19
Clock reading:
11,46
